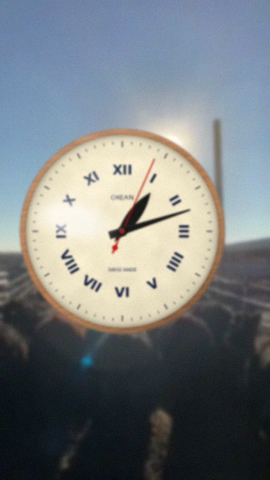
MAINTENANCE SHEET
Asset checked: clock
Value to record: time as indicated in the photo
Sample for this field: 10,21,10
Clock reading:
1,12,04
